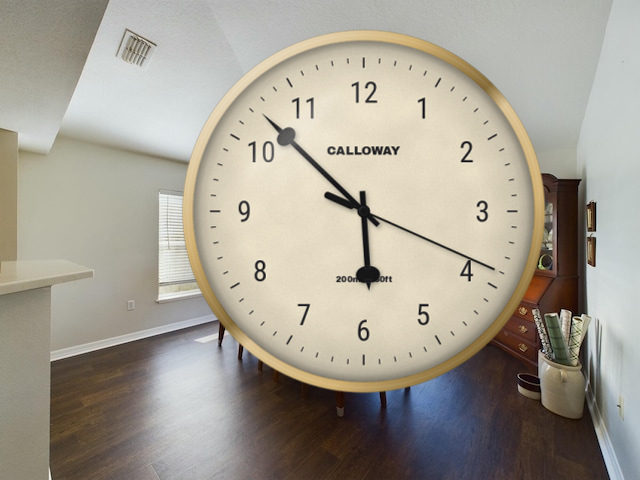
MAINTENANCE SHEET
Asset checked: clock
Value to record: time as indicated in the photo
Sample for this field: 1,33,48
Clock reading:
5,52,19
